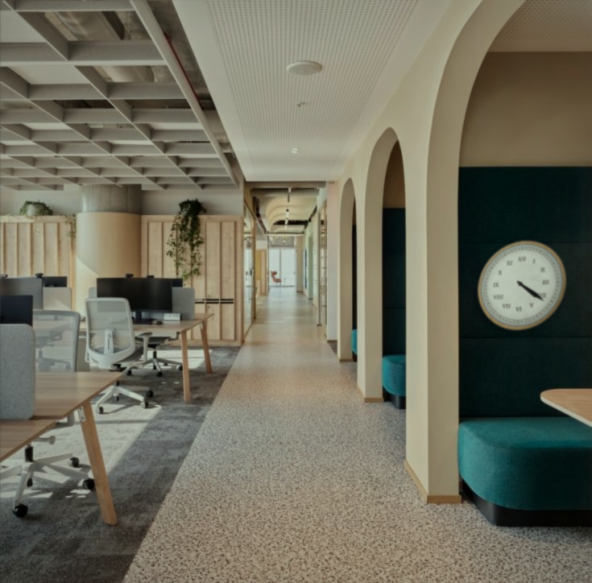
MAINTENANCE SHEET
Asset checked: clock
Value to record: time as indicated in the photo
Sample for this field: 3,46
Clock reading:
4,21
